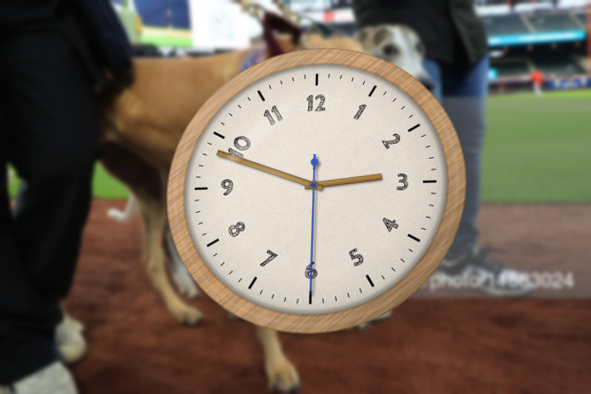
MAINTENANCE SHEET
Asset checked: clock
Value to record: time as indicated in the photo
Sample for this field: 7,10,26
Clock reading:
2,48,30
